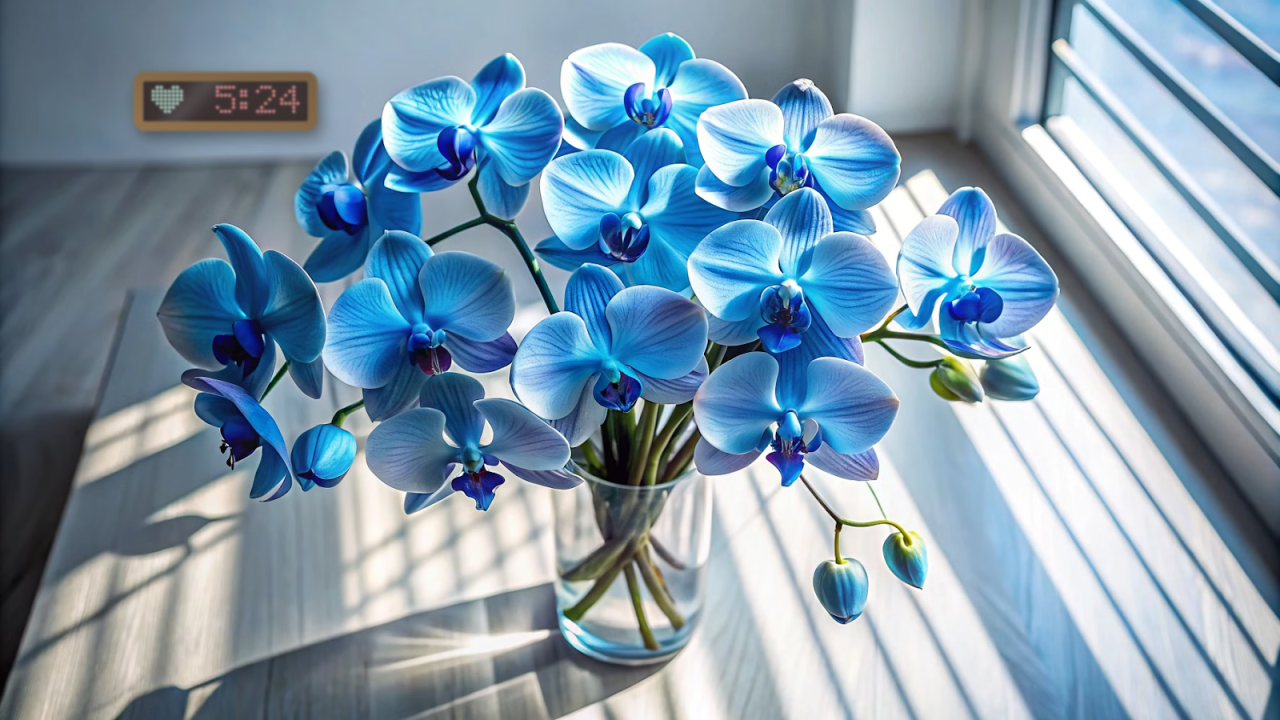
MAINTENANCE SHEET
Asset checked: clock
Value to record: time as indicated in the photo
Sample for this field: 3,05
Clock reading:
5,24
